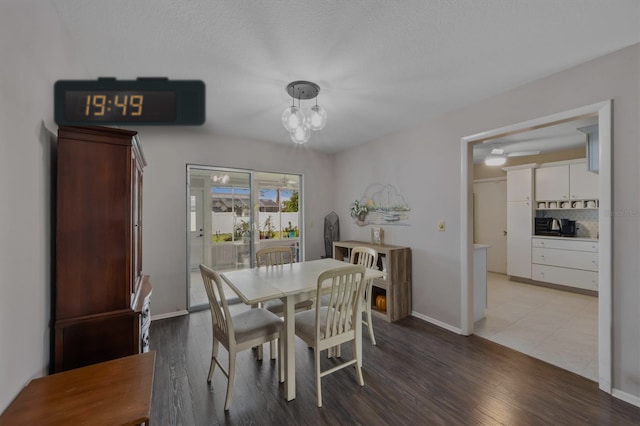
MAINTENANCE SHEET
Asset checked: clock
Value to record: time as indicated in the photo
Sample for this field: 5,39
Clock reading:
19,49
